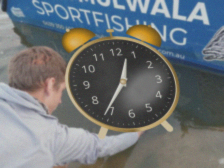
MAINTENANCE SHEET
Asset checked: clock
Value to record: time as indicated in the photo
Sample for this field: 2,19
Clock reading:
12,36
